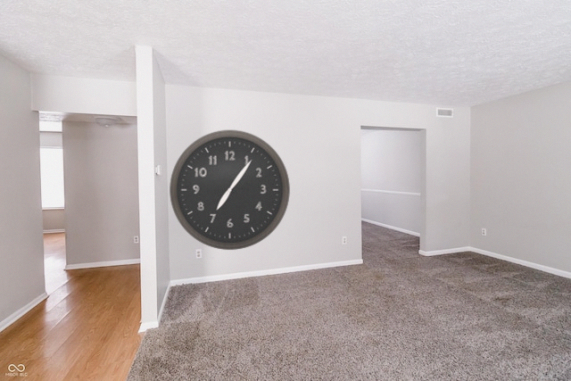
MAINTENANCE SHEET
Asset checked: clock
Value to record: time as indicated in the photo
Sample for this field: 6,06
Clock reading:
7,06
